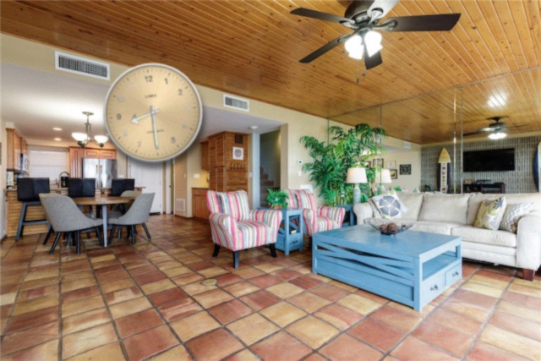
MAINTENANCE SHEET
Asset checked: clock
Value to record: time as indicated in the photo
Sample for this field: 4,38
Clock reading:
8,30
